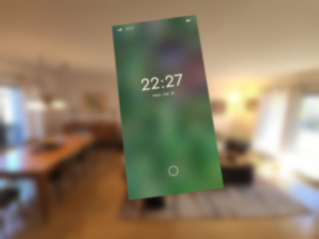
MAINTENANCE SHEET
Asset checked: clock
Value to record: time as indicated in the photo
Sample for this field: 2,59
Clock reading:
22,27
